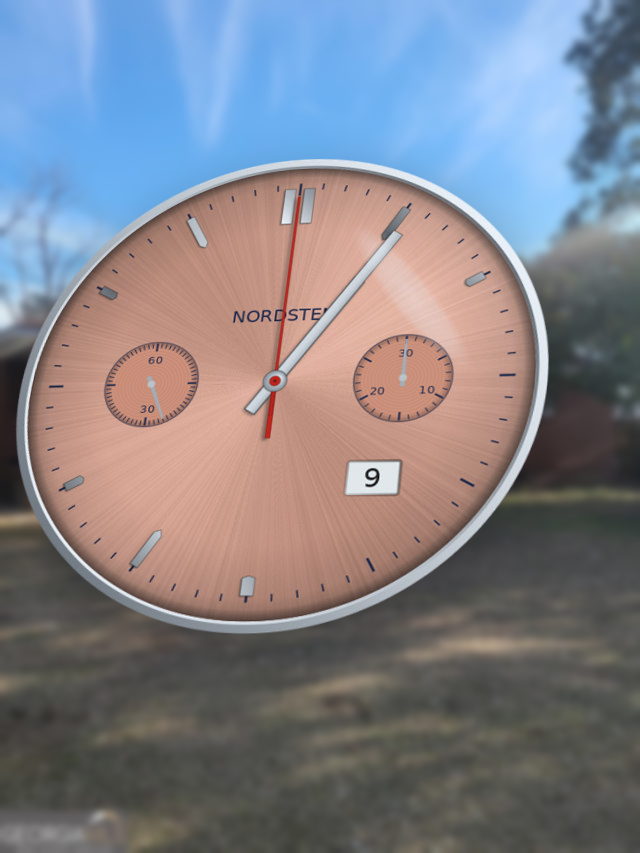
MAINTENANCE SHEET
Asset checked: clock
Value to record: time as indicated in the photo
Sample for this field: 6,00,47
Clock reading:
1,05,26
